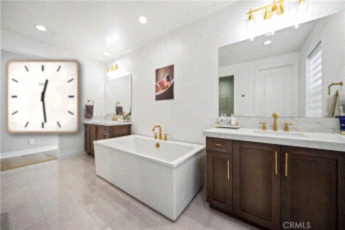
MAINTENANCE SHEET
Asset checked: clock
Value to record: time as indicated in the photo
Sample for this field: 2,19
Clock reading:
12,29
